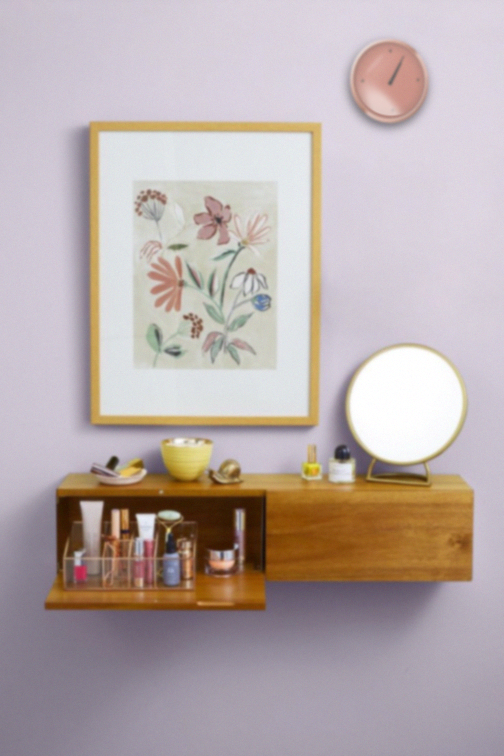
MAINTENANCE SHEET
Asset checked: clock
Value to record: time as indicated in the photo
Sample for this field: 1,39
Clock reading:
1,05
